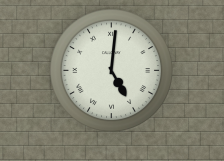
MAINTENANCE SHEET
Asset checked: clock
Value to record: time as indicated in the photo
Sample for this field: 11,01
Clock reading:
5,01
